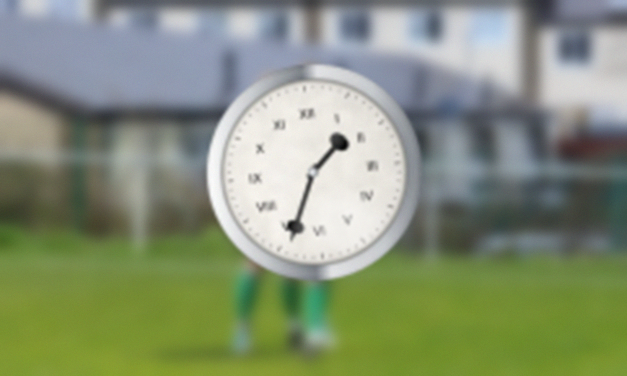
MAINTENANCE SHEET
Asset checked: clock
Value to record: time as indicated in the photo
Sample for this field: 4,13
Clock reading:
1,34
